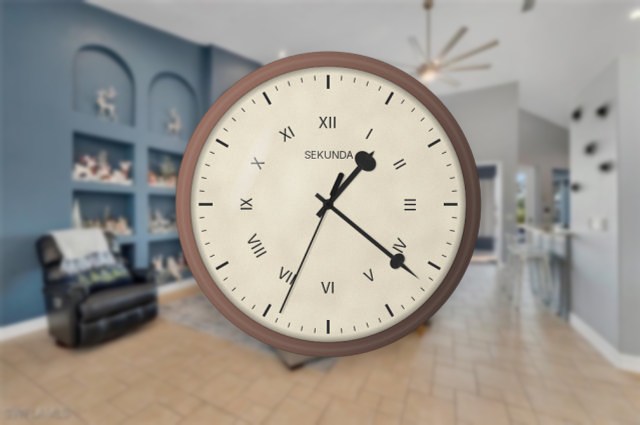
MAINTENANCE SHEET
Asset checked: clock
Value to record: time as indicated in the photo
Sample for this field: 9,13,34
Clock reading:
1,21,34
